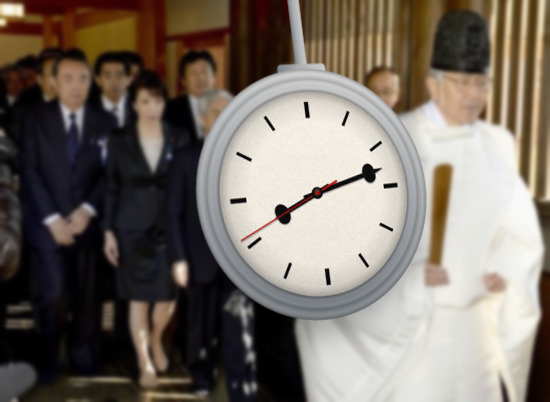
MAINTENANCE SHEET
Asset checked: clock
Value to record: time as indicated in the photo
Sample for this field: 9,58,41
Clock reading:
8,12,41
